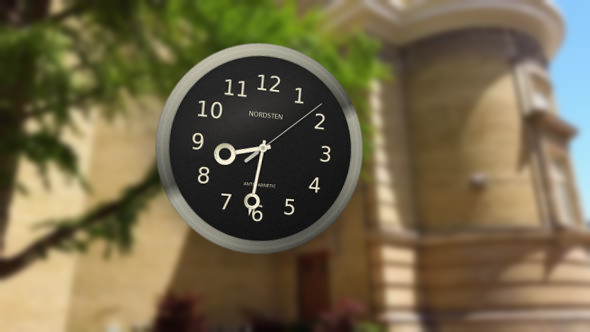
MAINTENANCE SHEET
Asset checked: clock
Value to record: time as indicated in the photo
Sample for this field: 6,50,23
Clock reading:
8,31,08
